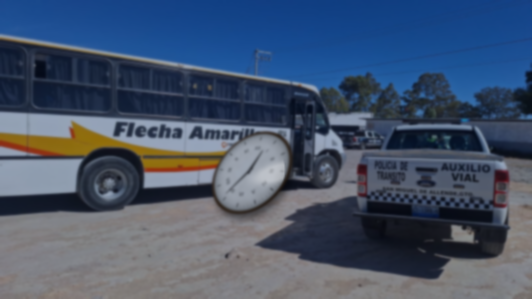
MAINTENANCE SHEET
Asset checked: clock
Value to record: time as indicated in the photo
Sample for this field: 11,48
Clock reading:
12,36
